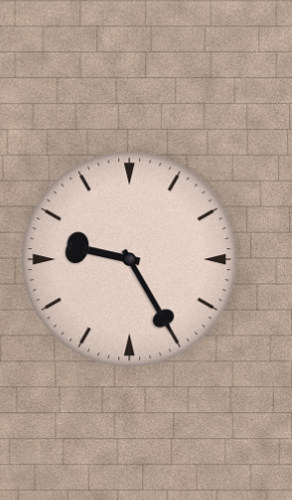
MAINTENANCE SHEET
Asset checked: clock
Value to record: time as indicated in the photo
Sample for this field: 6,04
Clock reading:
9,25
